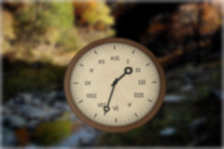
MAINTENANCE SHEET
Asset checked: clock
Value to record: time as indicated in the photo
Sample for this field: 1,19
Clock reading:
1,33
